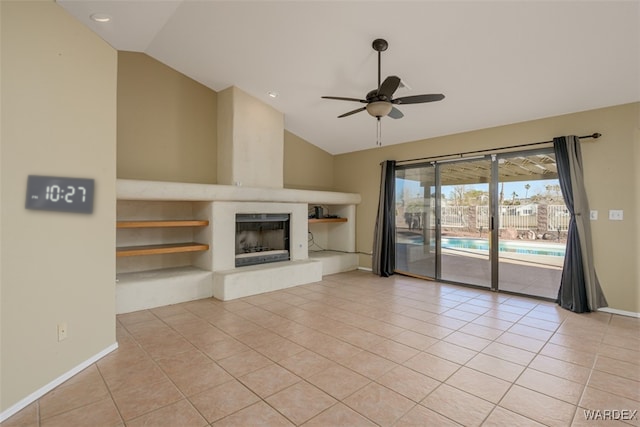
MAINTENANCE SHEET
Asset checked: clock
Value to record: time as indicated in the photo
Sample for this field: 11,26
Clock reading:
10,27
